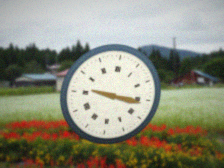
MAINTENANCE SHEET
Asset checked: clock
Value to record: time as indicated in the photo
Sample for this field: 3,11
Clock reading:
9,16
